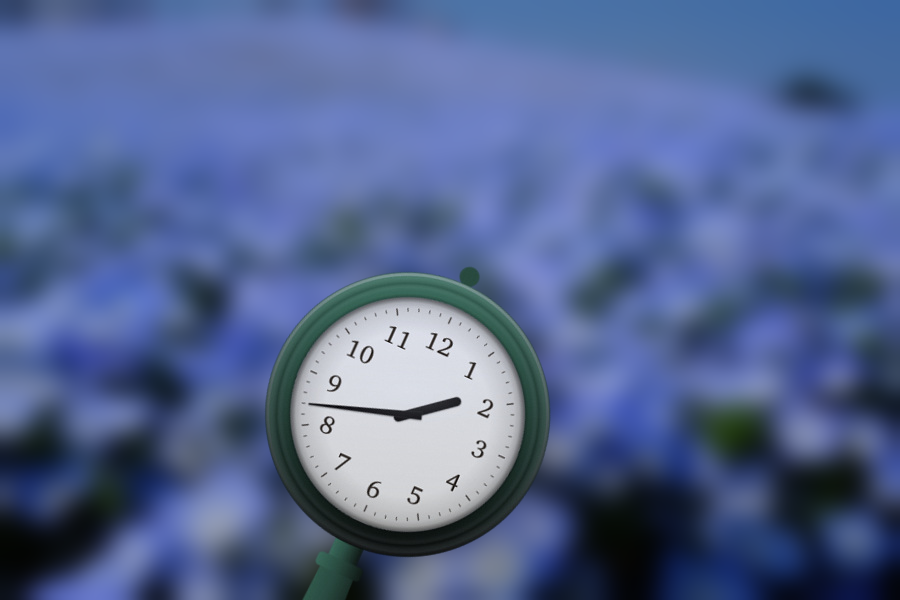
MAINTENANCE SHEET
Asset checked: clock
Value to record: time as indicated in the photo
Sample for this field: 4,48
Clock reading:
1,42
